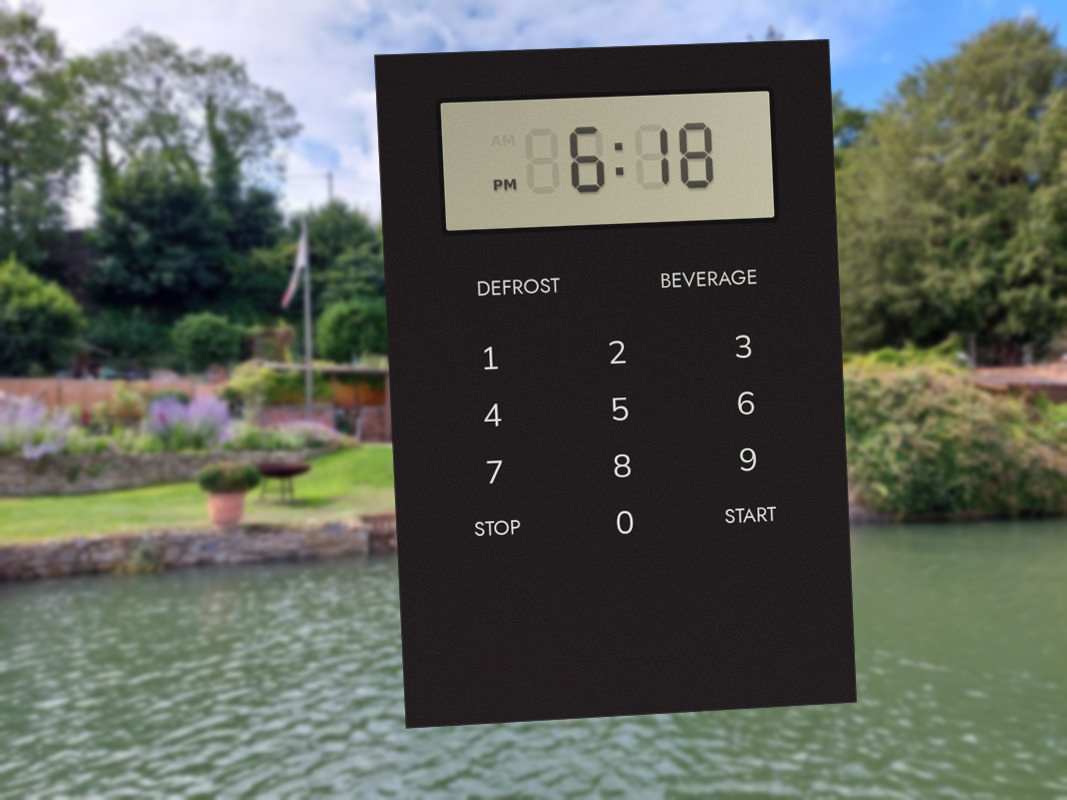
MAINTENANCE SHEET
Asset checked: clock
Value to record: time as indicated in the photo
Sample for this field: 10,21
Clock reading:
6,18
